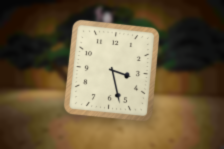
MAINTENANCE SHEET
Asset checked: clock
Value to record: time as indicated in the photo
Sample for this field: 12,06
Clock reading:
3,27
